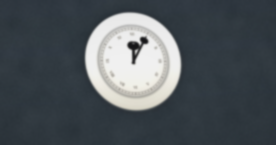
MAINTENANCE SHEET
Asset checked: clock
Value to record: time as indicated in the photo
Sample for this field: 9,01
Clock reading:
12,05
